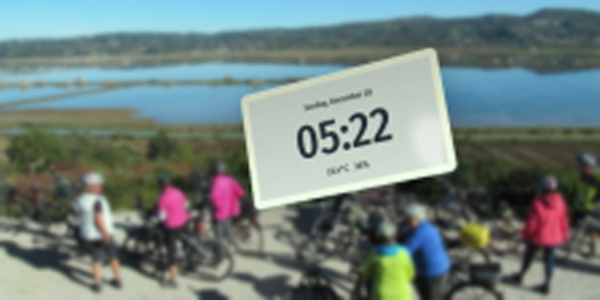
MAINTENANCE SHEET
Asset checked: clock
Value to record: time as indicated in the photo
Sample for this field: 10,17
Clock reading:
5,22
